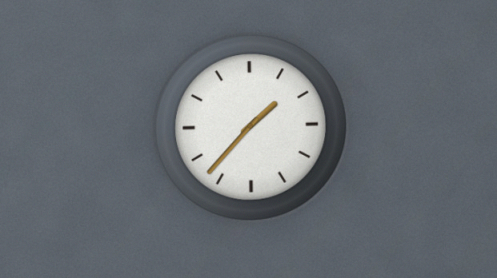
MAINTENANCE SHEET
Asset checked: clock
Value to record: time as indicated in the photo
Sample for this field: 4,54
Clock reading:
1,37
